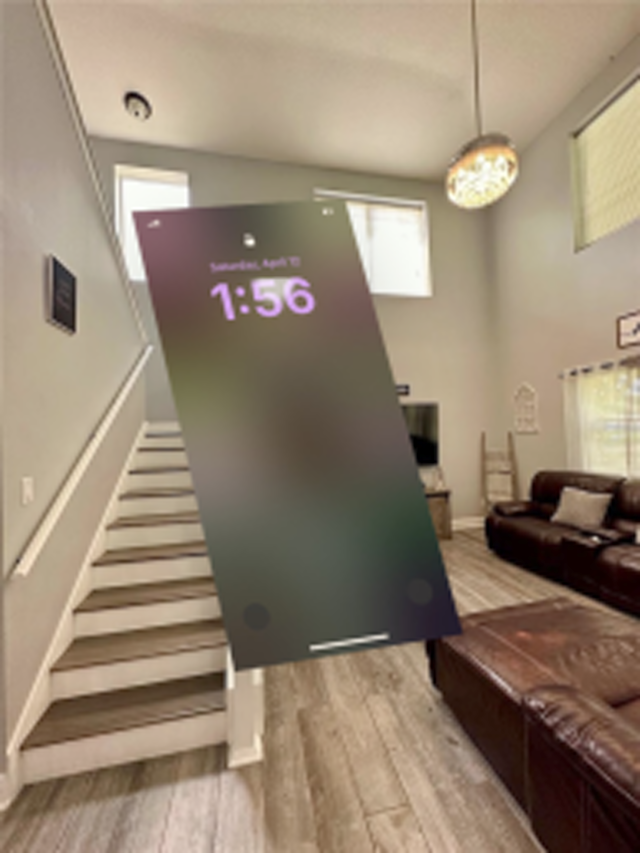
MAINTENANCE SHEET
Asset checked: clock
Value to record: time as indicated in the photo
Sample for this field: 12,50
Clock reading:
1,56
